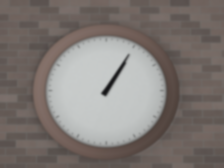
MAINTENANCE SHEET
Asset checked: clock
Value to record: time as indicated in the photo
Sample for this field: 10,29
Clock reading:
1,05
